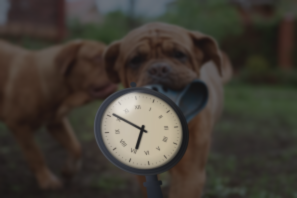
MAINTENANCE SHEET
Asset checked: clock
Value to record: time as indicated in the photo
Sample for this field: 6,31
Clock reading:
6,51
